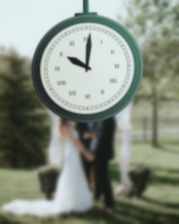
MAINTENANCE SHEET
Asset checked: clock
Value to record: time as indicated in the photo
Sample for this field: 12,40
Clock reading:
10,01
